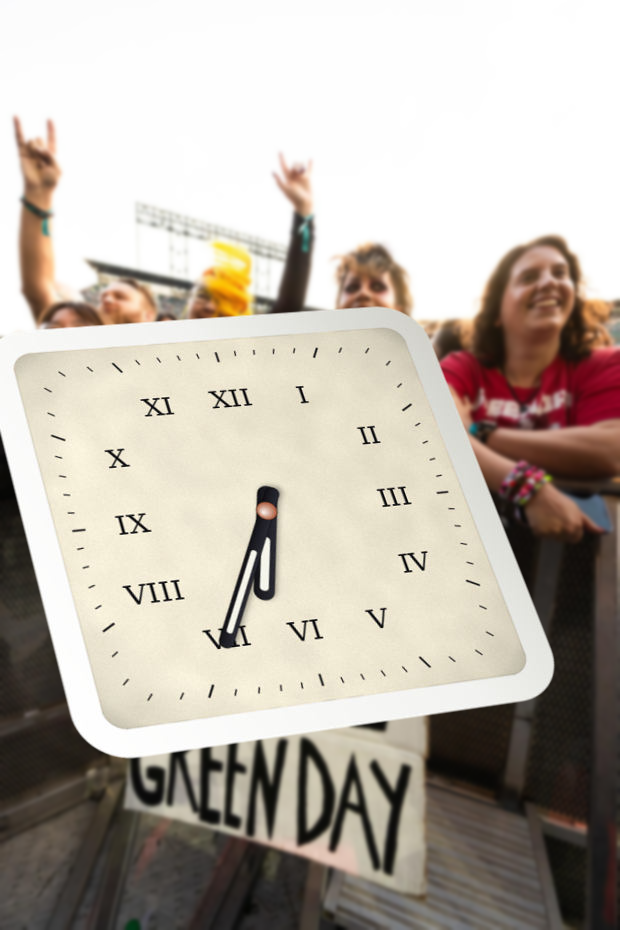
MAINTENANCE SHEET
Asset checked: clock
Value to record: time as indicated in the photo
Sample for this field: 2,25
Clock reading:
6,35
